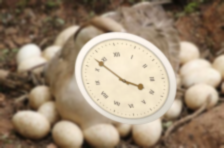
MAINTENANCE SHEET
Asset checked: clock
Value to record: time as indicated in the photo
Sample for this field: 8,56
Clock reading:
3,53
